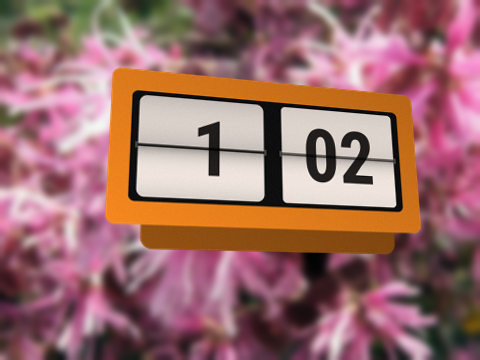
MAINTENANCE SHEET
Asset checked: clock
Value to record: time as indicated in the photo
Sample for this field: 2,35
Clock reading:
1,02
